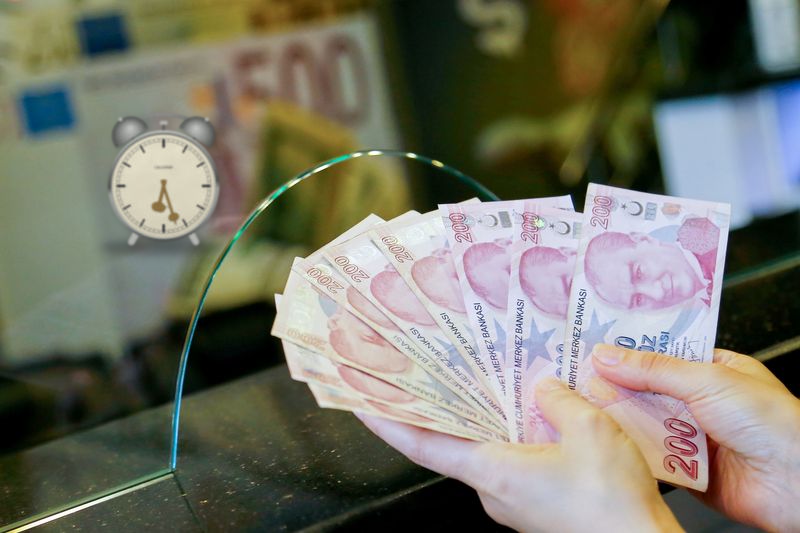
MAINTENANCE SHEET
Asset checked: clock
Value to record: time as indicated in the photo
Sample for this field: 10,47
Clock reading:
6,27
